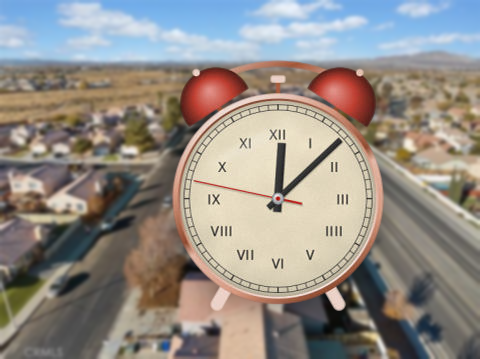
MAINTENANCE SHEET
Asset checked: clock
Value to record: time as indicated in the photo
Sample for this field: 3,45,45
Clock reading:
12,07,47
